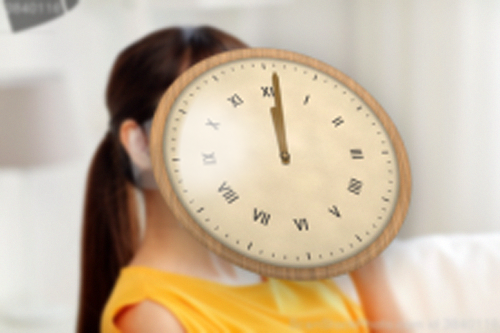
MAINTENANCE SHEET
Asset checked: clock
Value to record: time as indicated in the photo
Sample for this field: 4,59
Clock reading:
12,01
